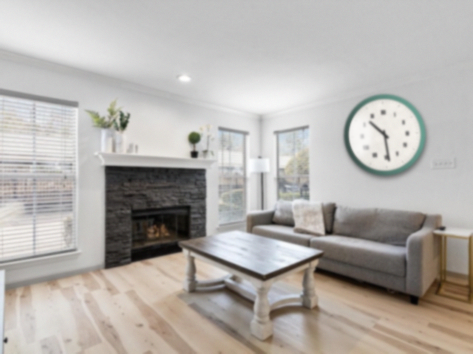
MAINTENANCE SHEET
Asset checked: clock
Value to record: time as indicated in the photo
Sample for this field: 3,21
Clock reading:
10,29
